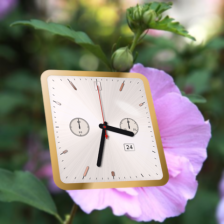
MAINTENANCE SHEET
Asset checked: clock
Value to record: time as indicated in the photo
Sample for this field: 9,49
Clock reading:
3,33
